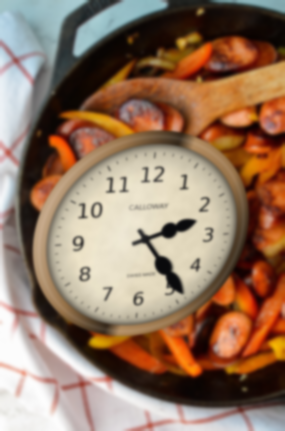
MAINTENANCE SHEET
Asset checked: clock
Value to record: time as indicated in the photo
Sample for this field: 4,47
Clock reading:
2,24
